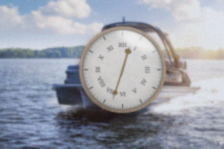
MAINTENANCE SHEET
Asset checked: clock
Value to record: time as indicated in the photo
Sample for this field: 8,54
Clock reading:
12,33
